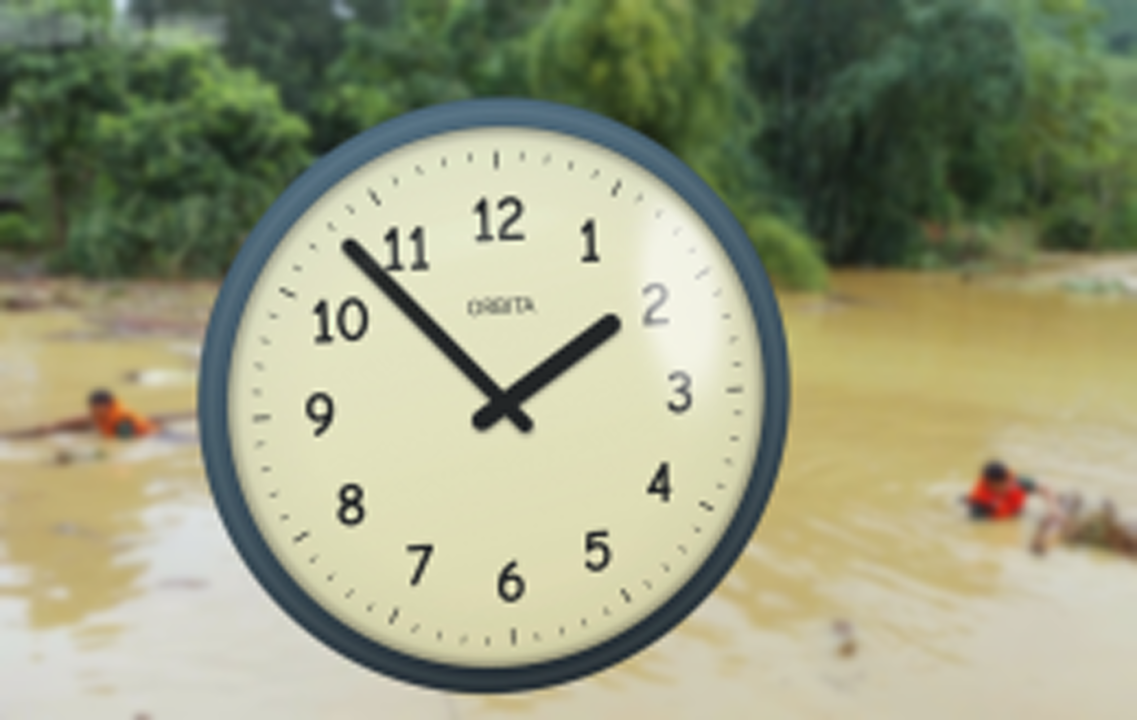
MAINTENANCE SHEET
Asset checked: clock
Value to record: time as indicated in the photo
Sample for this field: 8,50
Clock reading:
1,53
